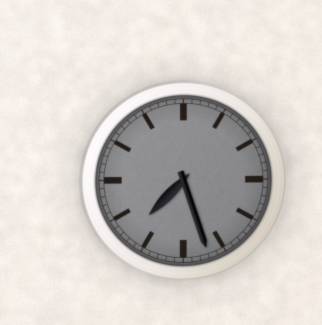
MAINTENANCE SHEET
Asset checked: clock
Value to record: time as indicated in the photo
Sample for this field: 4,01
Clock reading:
7,27
